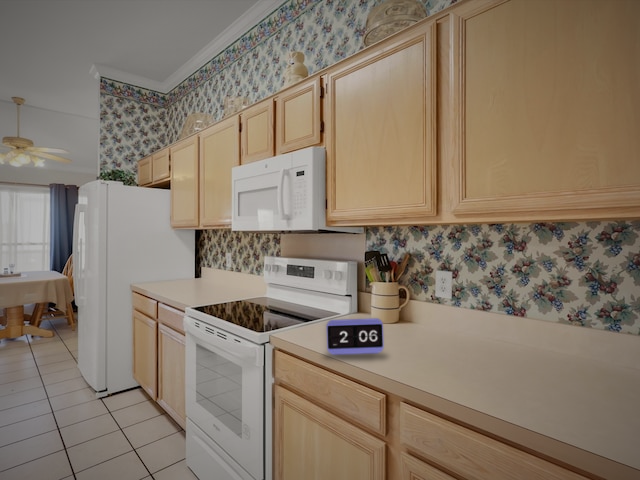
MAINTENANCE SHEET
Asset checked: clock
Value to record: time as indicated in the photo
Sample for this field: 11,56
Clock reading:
2,06
